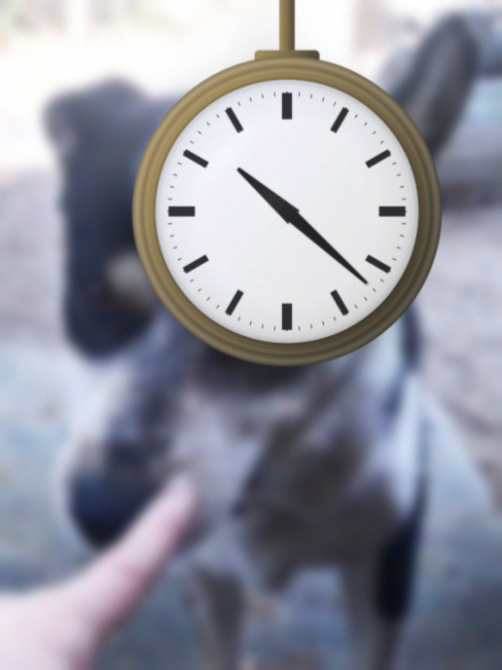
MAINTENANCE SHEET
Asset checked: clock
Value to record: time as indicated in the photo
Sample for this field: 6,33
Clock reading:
10,22
